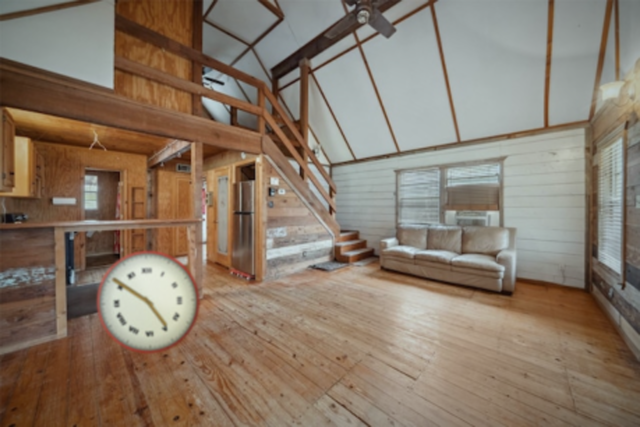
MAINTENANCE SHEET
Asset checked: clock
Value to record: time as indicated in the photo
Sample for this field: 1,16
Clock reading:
4,51
